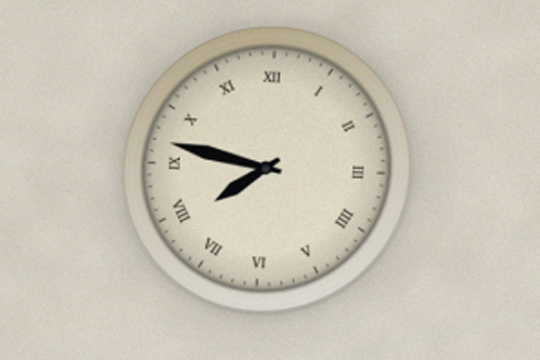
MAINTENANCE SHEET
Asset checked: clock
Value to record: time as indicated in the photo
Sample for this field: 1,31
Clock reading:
7,47
